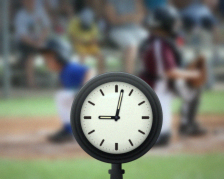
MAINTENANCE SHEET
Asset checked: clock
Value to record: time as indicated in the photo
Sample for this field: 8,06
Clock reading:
9,02
